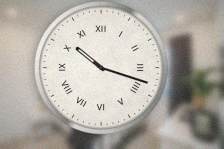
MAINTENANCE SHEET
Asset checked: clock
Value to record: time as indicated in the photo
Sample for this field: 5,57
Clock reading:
10,18
